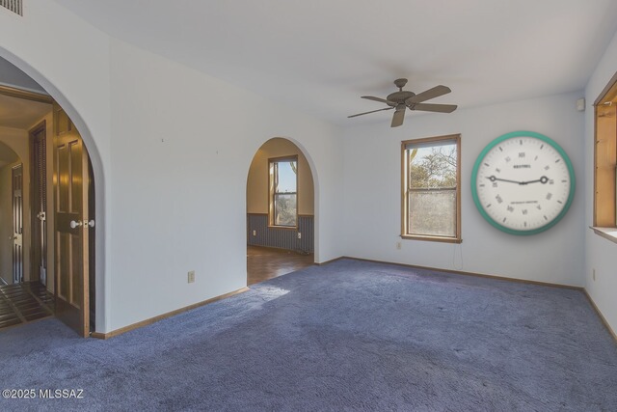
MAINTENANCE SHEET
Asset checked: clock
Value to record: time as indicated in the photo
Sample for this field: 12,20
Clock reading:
2,47
